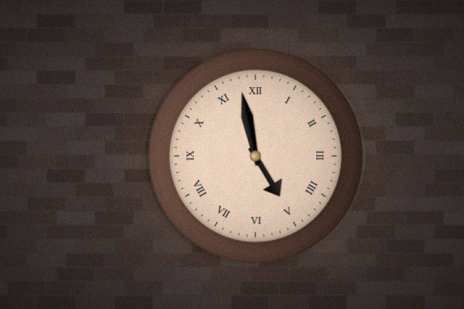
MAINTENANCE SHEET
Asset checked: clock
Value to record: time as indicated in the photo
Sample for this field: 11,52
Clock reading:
4,58
